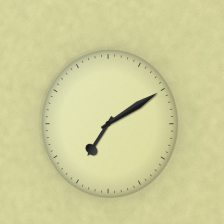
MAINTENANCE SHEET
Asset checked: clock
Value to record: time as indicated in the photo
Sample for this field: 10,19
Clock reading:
7,10
